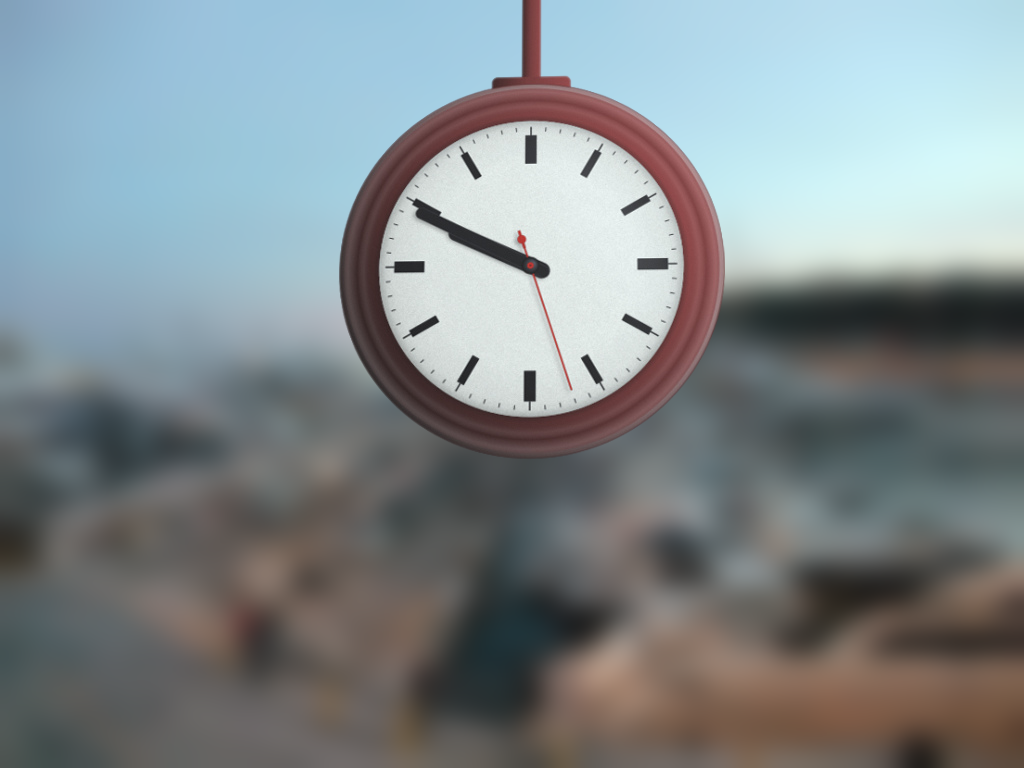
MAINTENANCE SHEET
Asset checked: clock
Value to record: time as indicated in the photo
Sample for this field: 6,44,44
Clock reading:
9,49,27
